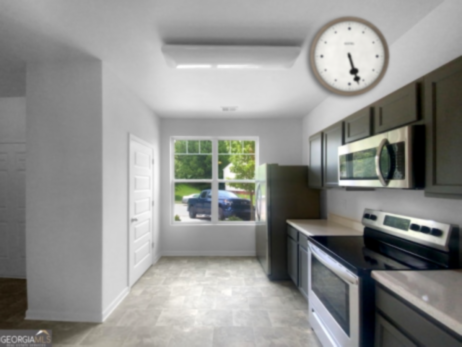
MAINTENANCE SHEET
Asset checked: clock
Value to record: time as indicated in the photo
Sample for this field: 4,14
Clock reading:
5,27
